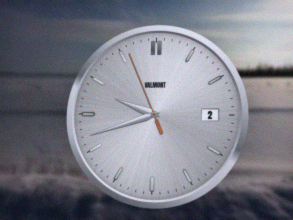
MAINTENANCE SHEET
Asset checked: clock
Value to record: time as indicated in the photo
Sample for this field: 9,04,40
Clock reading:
9,41,56
